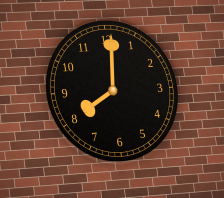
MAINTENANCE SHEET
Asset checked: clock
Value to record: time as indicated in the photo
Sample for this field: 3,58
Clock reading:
8,01
